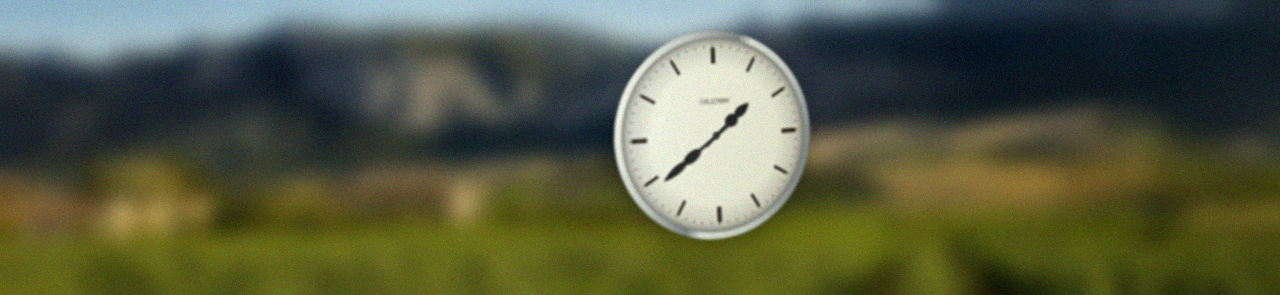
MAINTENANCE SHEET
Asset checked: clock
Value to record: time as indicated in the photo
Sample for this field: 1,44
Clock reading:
1,39
